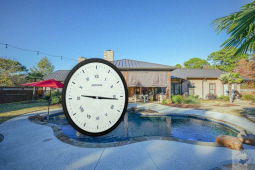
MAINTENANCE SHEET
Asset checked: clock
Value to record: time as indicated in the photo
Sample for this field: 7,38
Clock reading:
9,16
